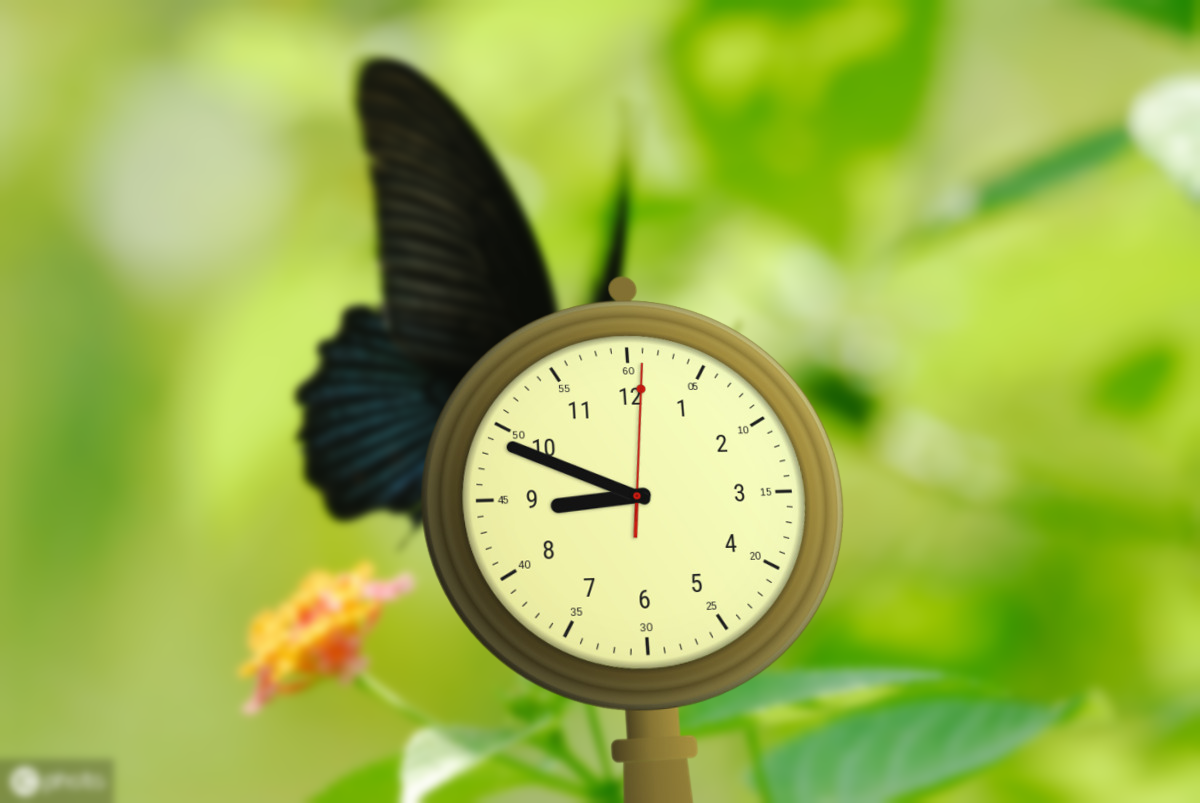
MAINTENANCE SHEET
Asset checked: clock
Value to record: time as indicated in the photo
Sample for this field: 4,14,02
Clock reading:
8,49,01
